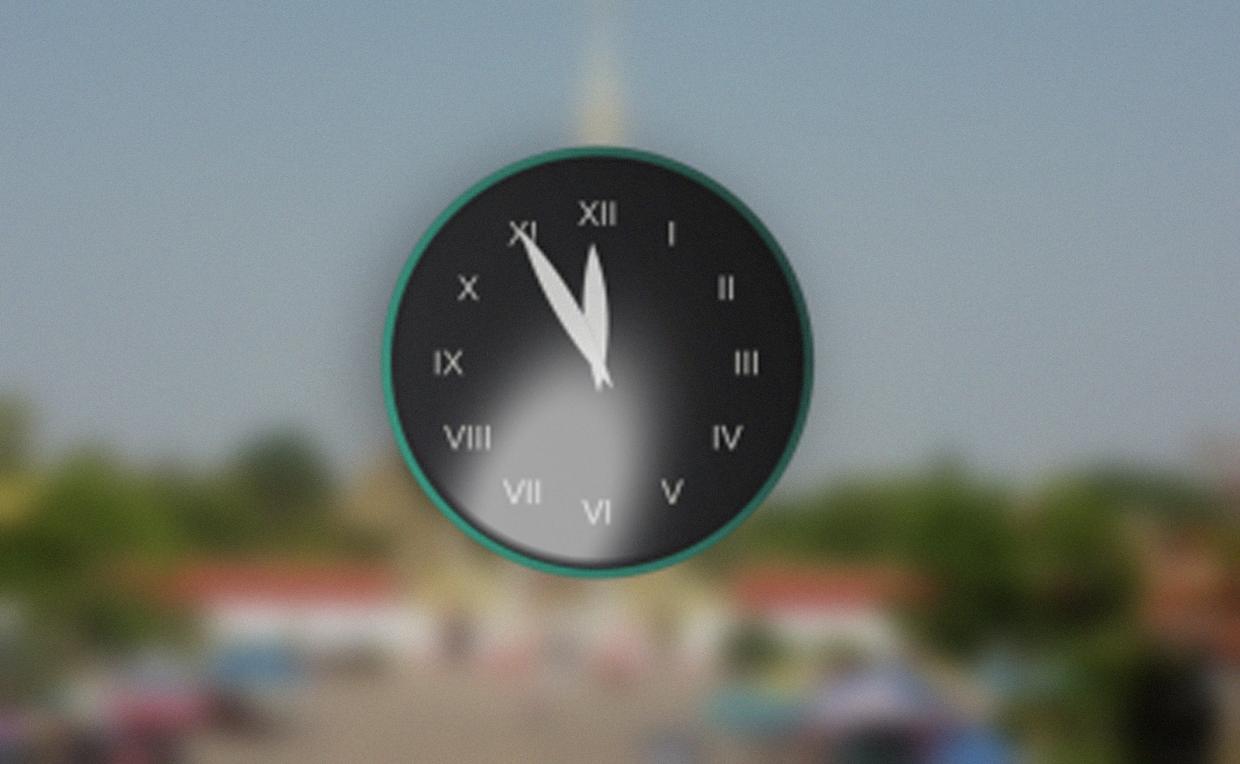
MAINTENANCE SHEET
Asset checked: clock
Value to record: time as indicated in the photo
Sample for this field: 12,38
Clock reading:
11,55
